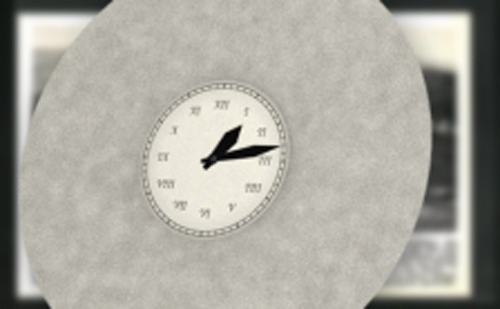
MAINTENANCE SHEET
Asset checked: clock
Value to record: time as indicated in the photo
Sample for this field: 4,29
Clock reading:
1,13
